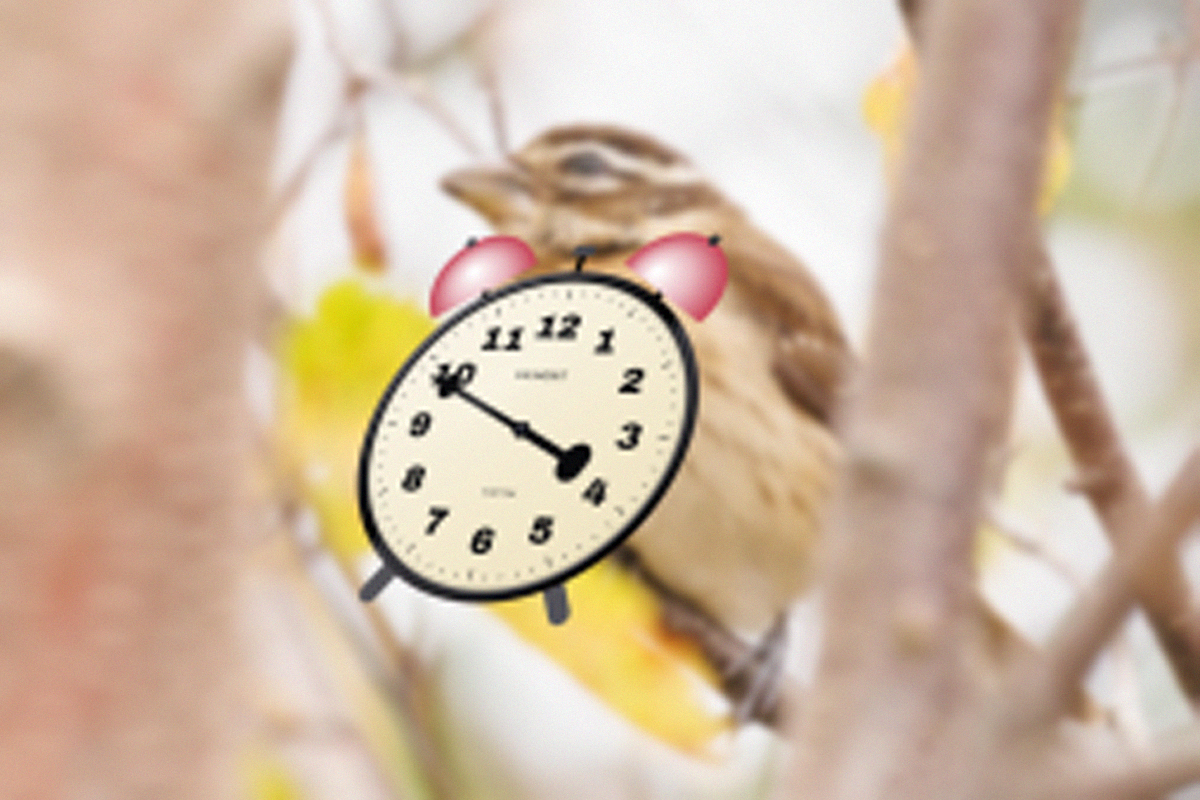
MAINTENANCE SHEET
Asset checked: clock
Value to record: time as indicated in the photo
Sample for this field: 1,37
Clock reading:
3,49
